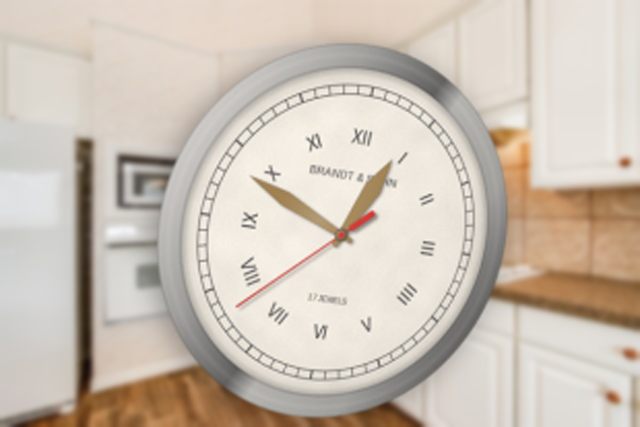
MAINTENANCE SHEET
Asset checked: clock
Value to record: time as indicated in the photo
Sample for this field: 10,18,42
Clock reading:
12,48,38
